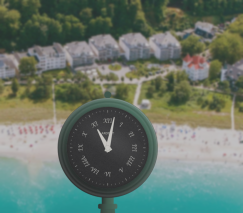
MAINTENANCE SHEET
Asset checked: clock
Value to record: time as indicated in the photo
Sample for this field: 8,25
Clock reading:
11,02
